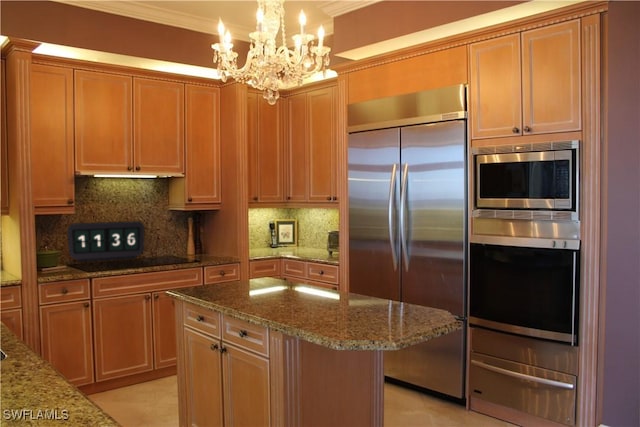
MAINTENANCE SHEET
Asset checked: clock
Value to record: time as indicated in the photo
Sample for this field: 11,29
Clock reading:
11,36
